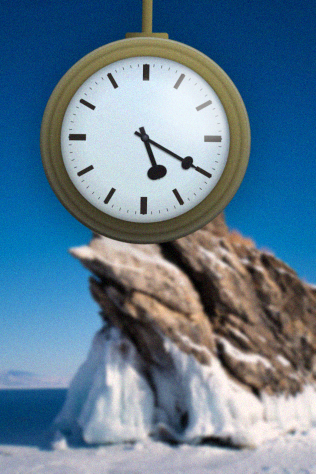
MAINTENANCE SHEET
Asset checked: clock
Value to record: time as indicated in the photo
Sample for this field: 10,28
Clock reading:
5,20
